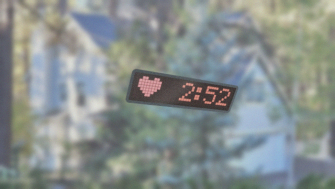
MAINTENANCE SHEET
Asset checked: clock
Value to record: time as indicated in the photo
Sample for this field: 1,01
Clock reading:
2,52
